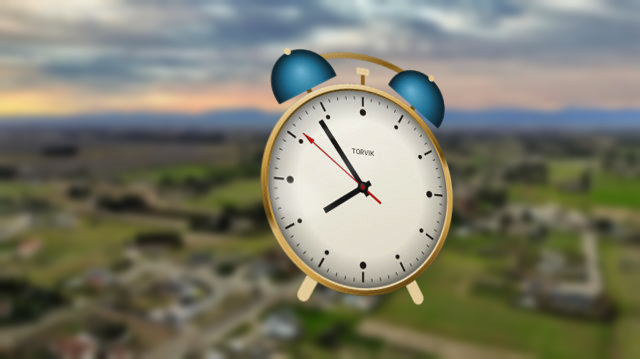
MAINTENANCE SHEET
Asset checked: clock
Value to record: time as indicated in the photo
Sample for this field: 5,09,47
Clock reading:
7,53,51
